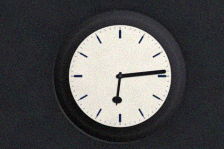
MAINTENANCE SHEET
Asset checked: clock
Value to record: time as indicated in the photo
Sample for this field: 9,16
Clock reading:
6,14
